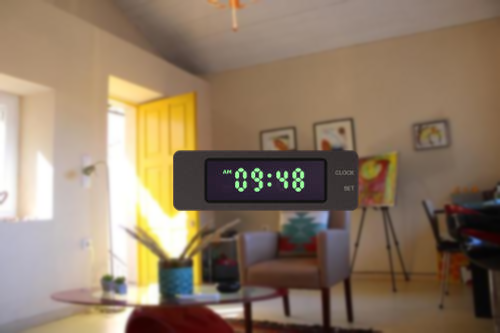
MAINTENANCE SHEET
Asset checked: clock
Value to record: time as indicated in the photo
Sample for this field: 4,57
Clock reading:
9,48
